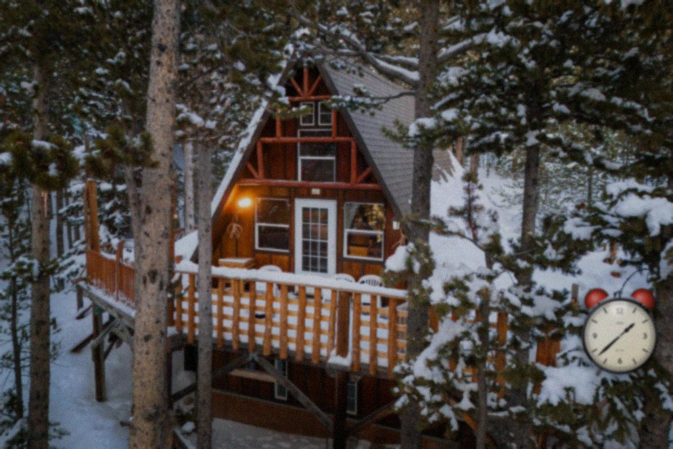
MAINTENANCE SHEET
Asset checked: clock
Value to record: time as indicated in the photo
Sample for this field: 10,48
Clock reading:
1,38
